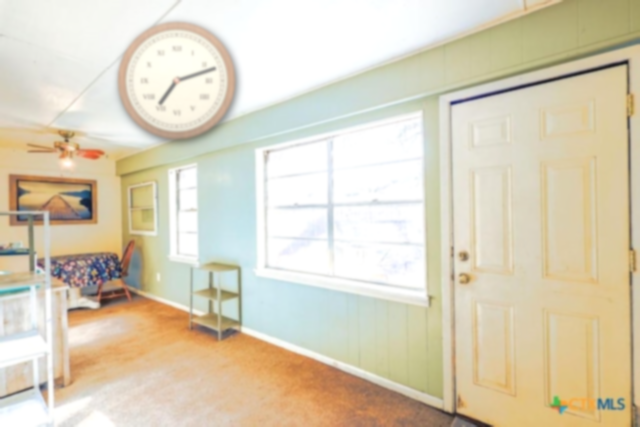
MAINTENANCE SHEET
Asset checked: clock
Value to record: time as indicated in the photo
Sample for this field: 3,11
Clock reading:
7,12
